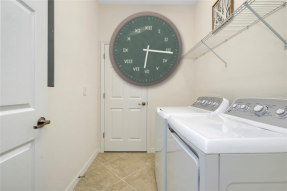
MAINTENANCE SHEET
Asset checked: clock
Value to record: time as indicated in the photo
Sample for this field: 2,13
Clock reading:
6,16
